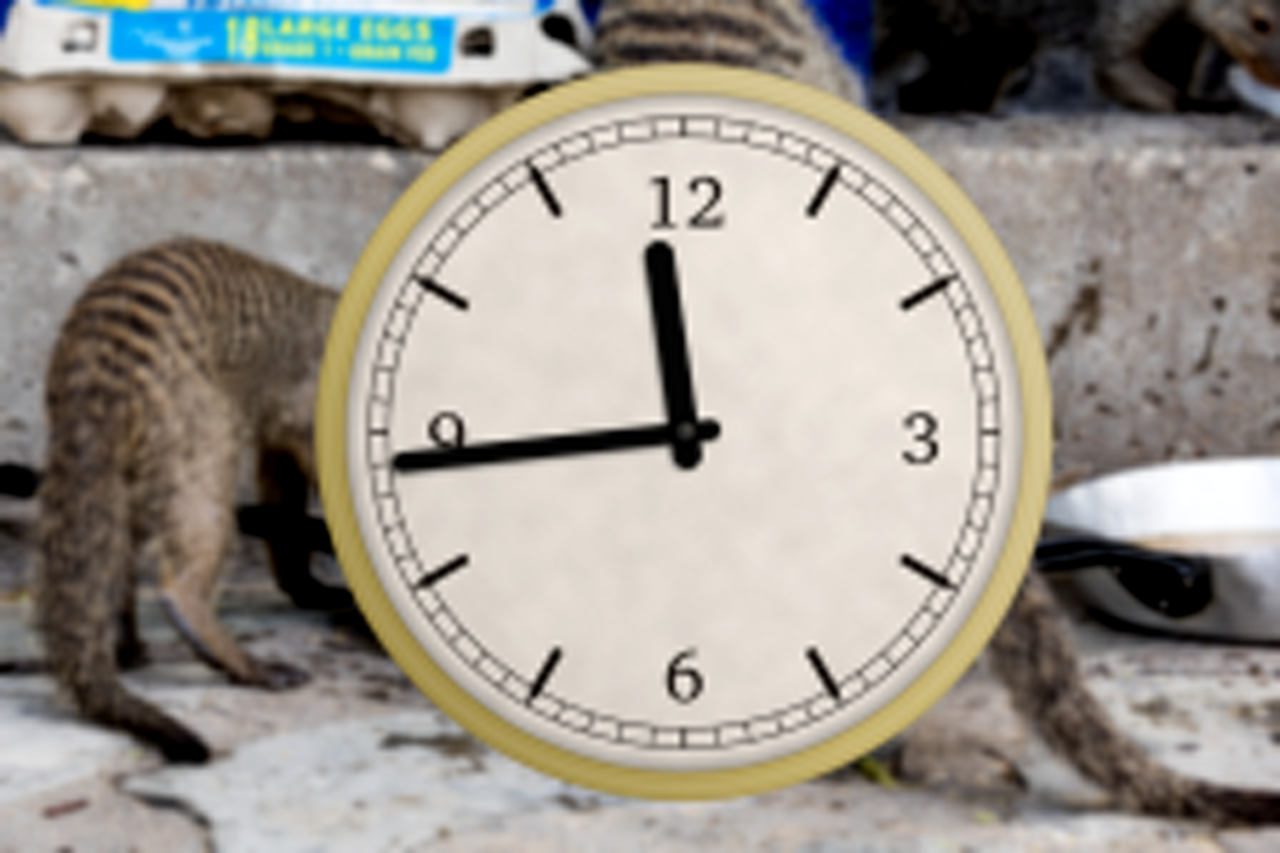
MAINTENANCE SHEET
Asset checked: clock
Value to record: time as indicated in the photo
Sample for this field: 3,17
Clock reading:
11,44
